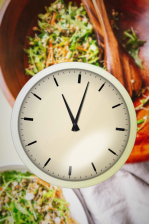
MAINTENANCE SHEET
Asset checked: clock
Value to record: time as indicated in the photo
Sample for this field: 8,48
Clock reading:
11,02
